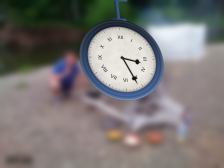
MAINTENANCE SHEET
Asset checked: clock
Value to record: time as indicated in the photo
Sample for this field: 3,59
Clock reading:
3,26
